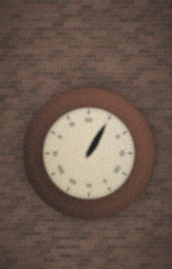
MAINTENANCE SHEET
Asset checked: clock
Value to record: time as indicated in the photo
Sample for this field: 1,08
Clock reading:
1,05
